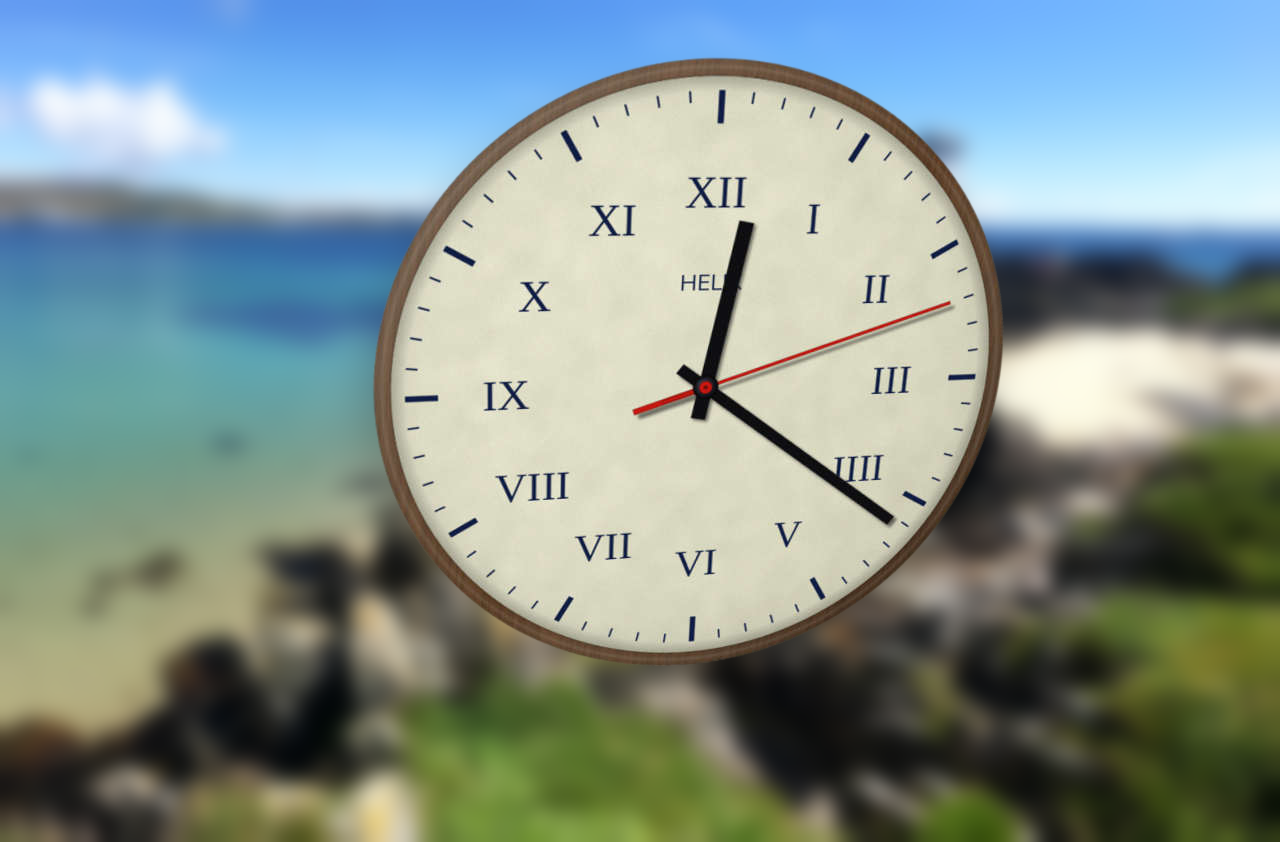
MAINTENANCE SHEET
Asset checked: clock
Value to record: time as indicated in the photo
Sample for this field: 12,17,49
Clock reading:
12,21,12
